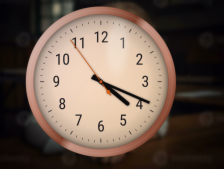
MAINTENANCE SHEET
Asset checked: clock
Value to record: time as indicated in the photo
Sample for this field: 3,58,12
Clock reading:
4,18,54
